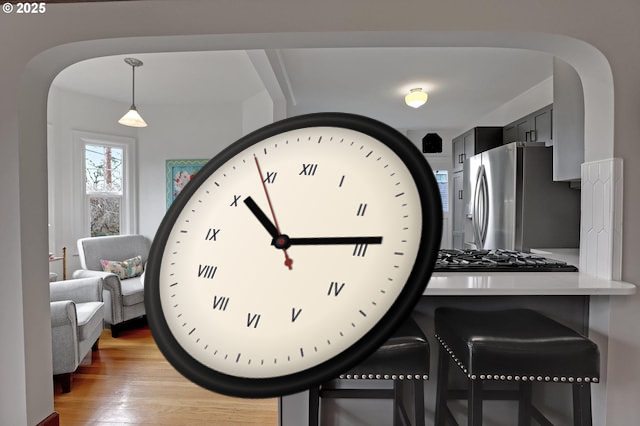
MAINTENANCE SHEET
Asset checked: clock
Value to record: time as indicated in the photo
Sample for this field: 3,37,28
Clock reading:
10,13,54
